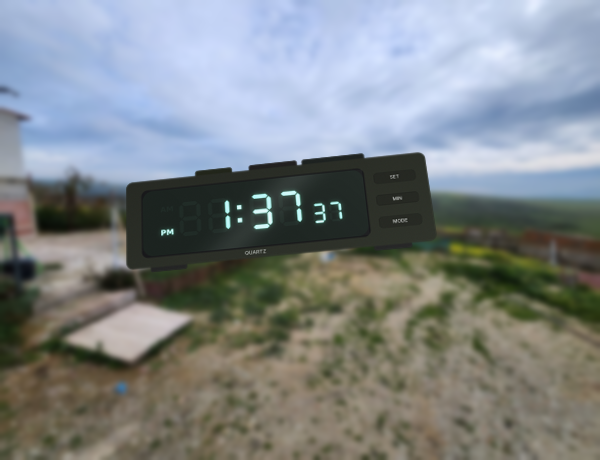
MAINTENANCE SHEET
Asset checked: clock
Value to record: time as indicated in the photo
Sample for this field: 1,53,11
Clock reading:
1,37,37
